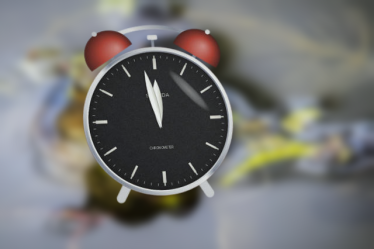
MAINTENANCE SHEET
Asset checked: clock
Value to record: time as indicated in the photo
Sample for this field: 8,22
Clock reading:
11,58
